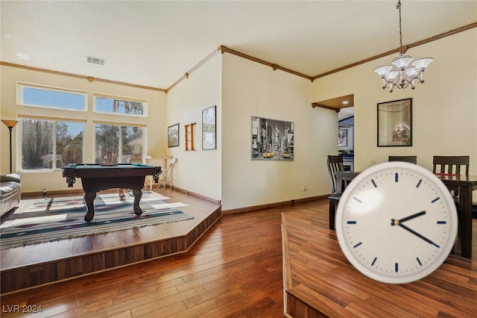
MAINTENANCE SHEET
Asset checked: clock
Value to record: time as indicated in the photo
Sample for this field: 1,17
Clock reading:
2,20
